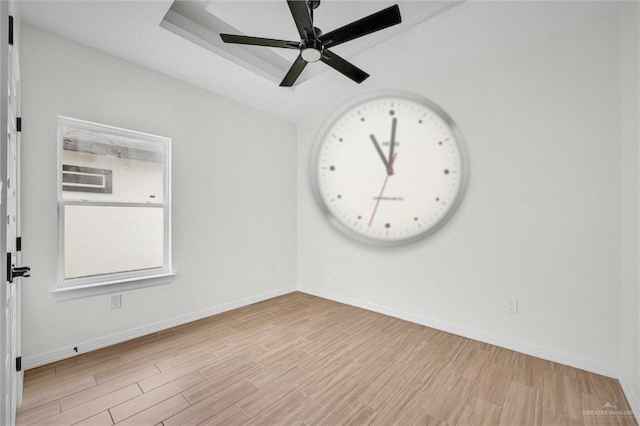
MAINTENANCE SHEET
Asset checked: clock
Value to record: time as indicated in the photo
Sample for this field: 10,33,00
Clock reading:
11,00,33
